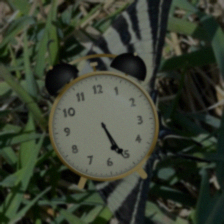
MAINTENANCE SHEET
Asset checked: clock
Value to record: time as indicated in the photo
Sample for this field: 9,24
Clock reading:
5,26
